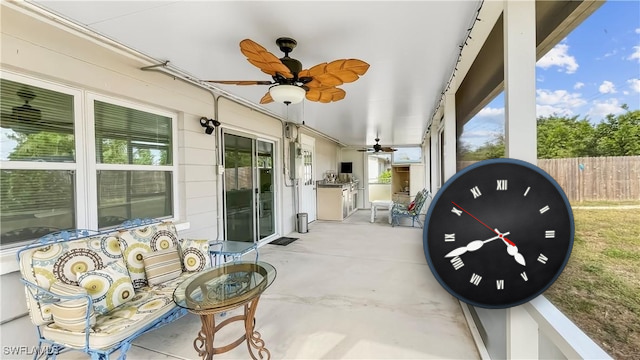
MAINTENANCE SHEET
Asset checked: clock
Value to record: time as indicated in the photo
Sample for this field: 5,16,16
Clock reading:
4,41,51
